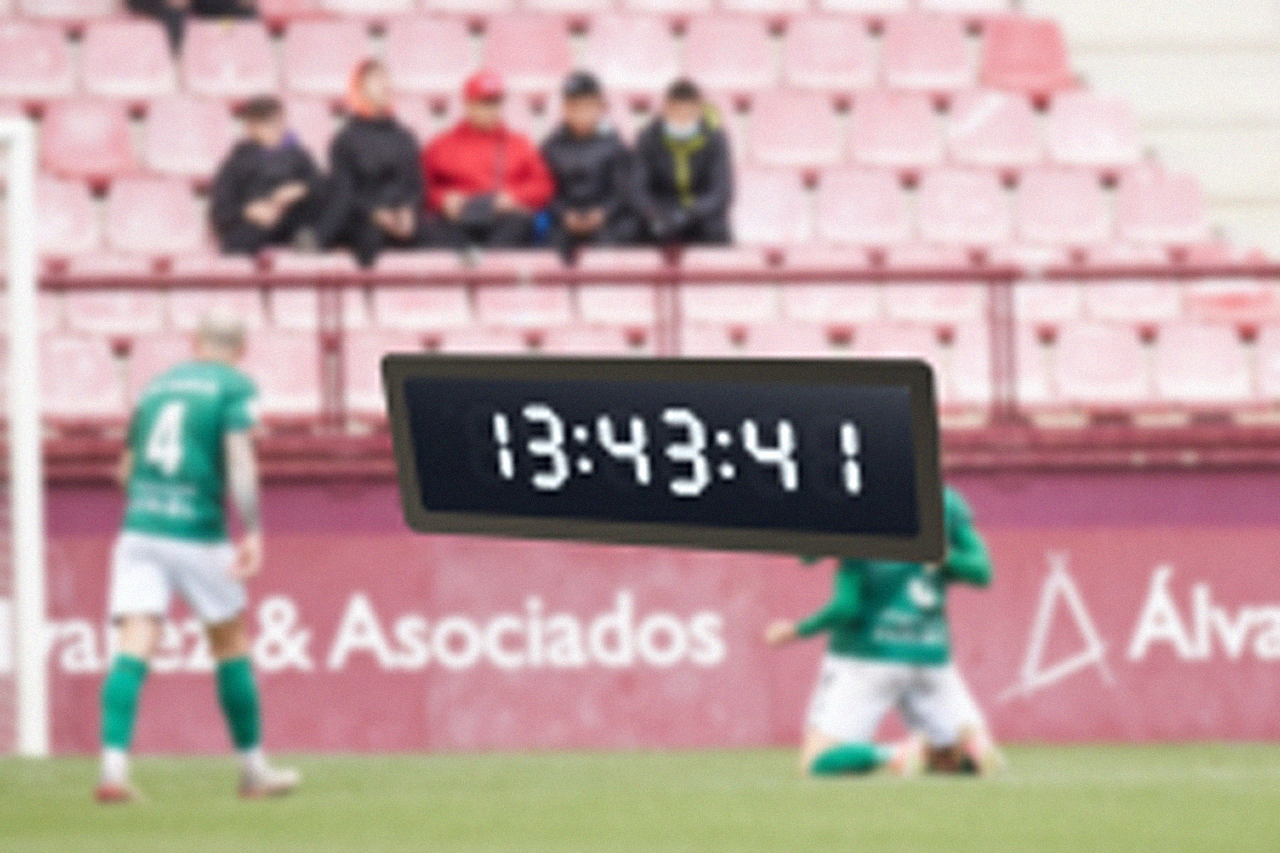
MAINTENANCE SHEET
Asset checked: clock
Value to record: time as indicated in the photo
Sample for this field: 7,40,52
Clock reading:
13,43,41
